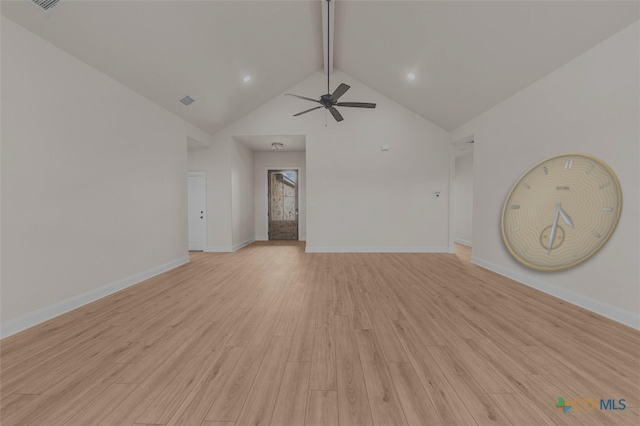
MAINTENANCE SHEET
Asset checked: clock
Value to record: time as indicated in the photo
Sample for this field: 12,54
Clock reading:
4,30
